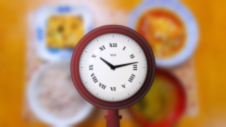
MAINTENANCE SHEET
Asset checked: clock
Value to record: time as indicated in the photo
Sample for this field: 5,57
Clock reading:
10,13
